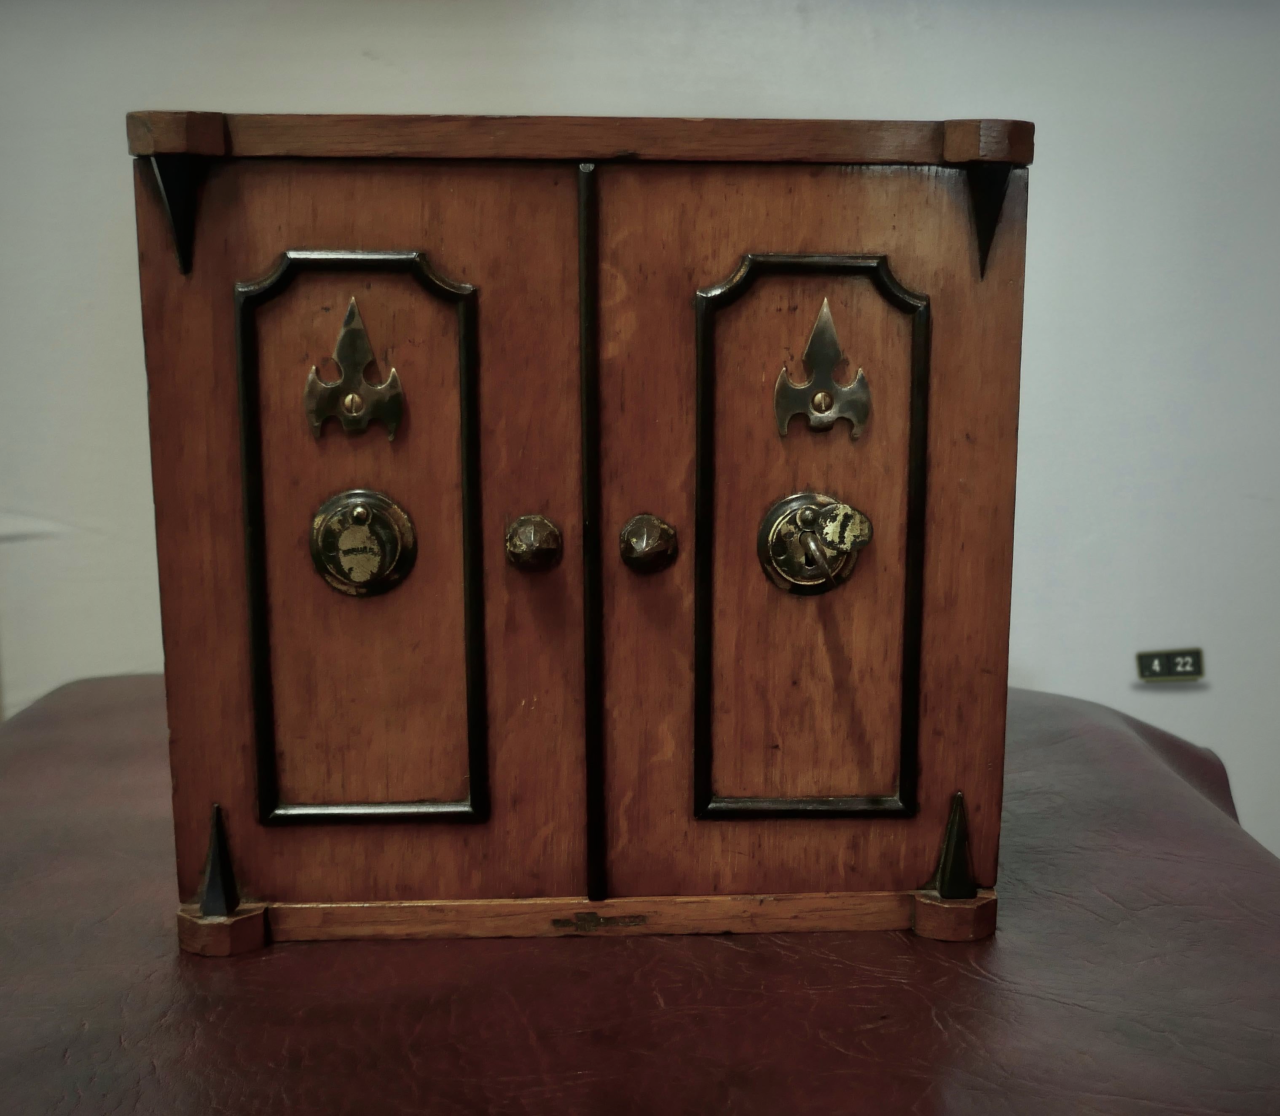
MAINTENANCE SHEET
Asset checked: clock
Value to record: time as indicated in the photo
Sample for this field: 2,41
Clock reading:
4,22
